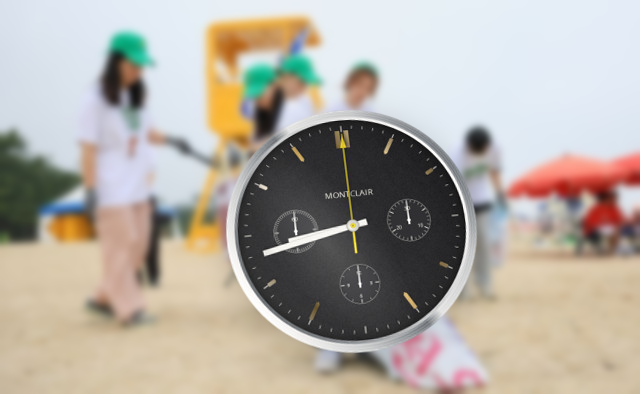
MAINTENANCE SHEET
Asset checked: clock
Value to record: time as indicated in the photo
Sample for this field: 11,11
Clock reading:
8,43
